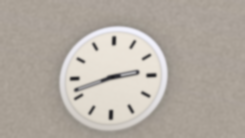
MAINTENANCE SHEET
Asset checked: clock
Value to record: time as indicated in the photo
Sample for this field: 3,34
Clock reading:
2,42
